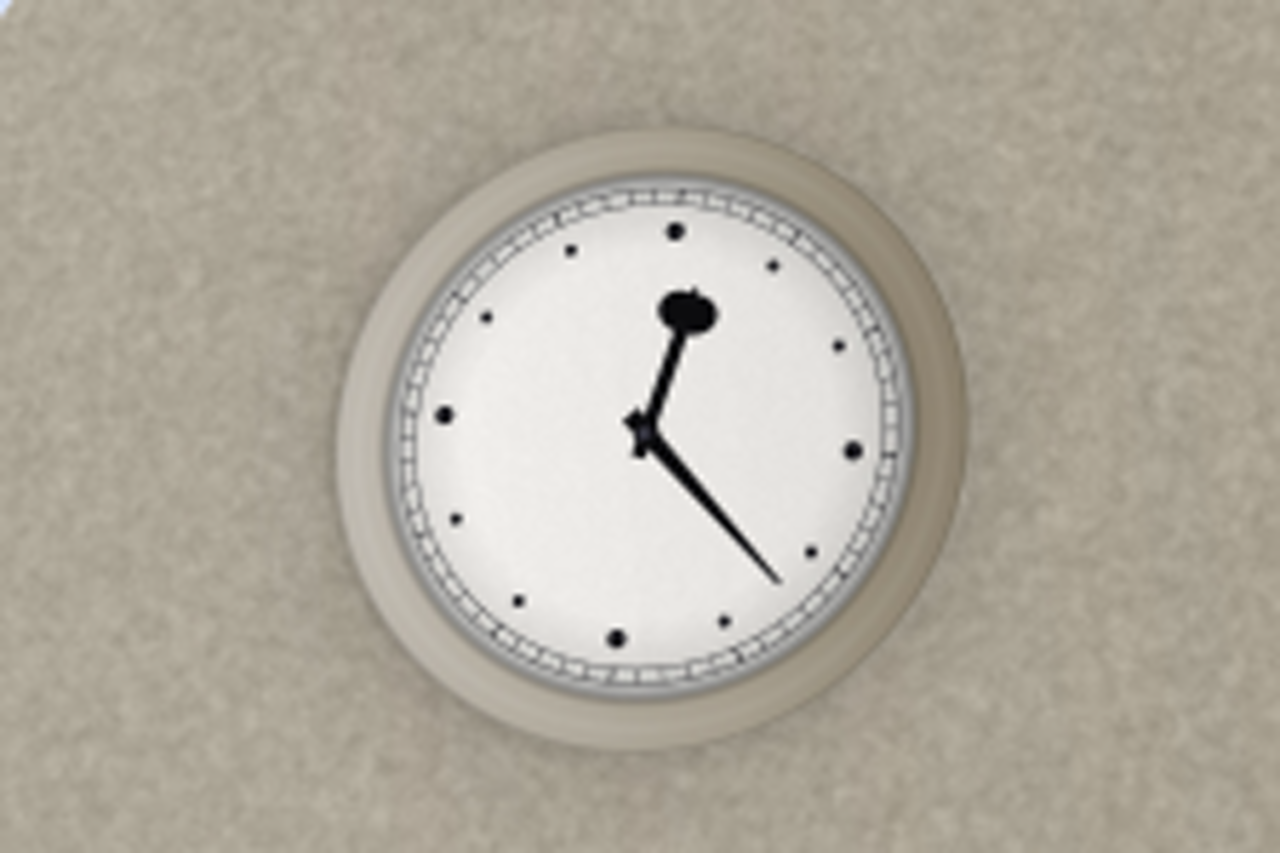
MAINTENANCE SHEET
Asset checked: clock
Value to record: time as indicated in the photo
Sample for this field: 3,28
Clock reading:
12,22
